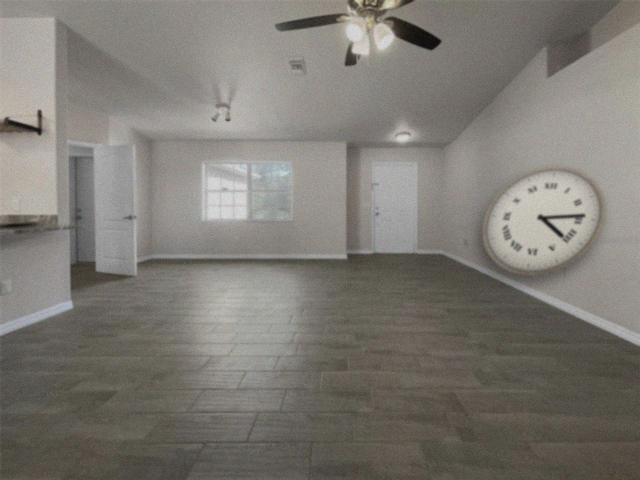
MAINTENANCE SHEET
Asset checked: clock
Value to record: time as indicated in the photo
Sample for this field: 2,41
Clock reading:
4,14
